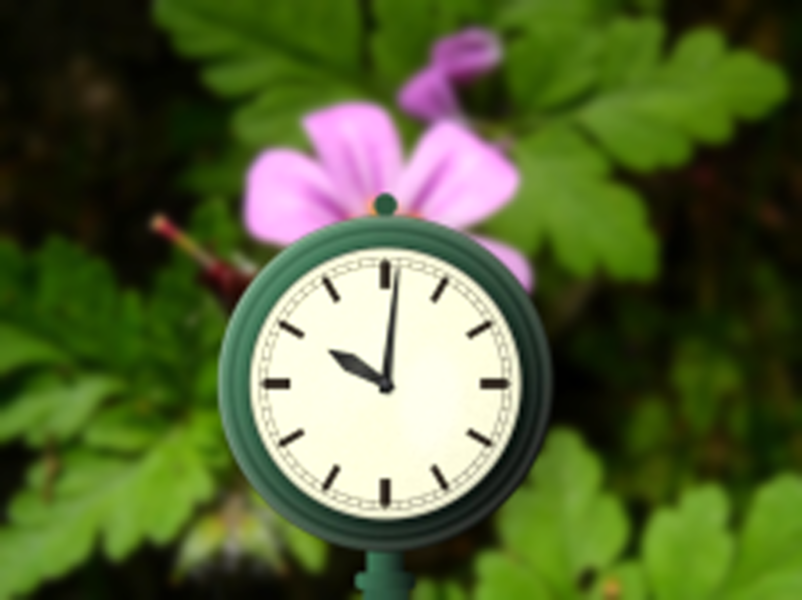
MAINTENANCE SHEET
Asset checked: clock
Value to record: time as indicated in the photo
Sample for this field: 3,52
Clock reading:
10,01
